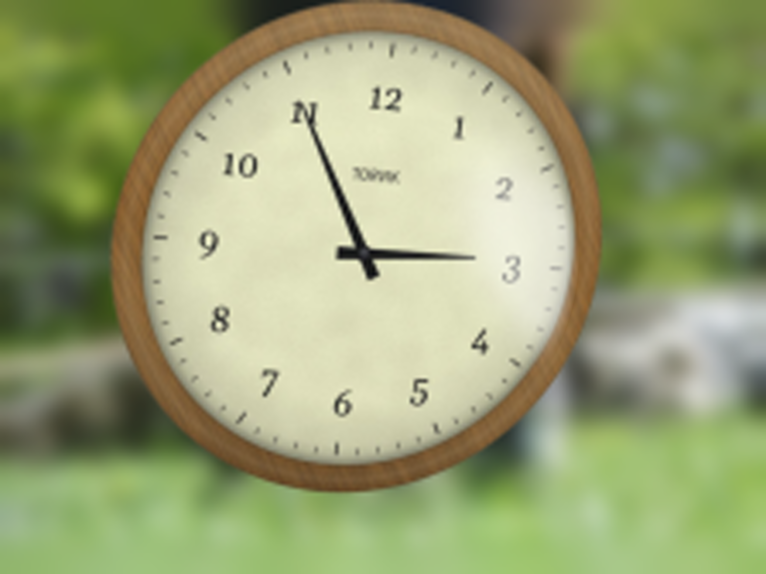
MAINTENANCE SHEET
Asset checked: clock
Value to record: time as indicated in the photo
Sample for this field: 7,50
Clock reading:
2,55
